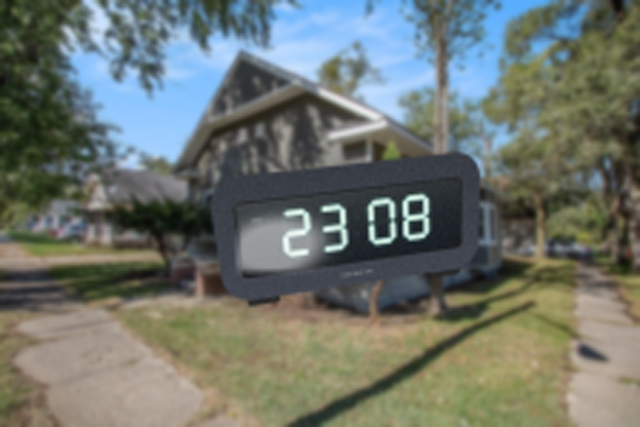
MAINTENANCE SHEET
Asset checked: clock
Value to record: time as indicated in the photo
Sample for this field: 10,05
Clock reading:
23,08
